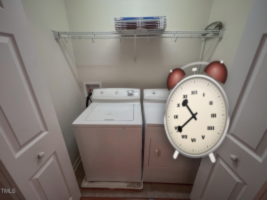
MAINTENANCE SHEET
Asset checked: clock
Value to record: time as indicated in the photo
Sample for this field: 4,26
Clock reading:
10,39
